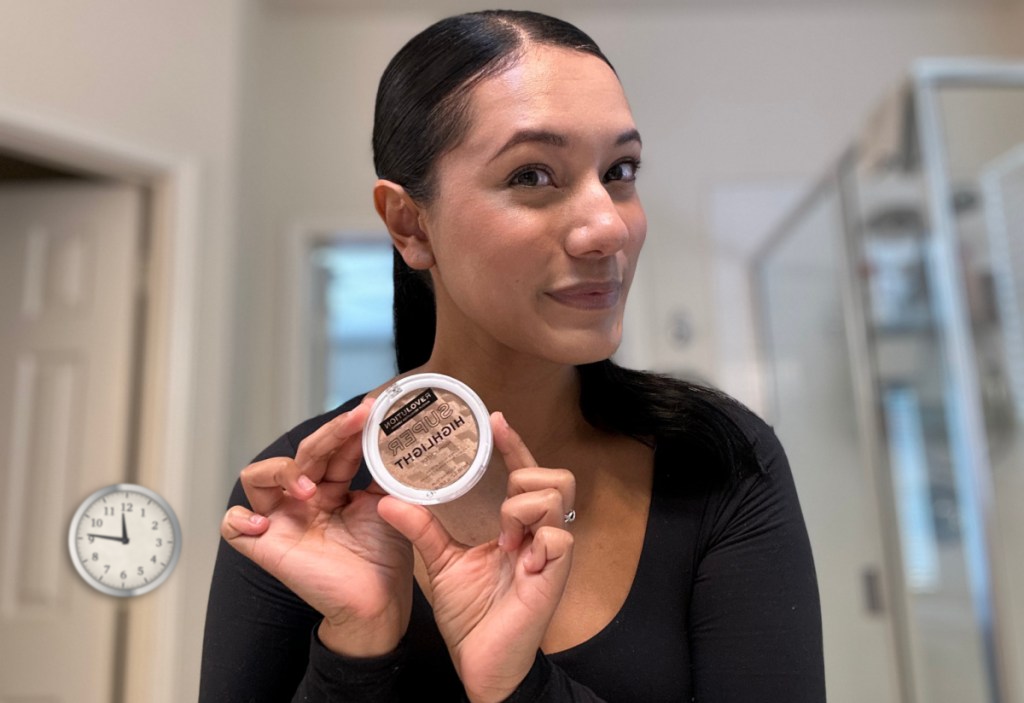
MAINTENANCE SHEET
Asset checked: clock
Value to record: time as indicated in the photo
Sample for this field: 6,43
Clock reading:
11,46
